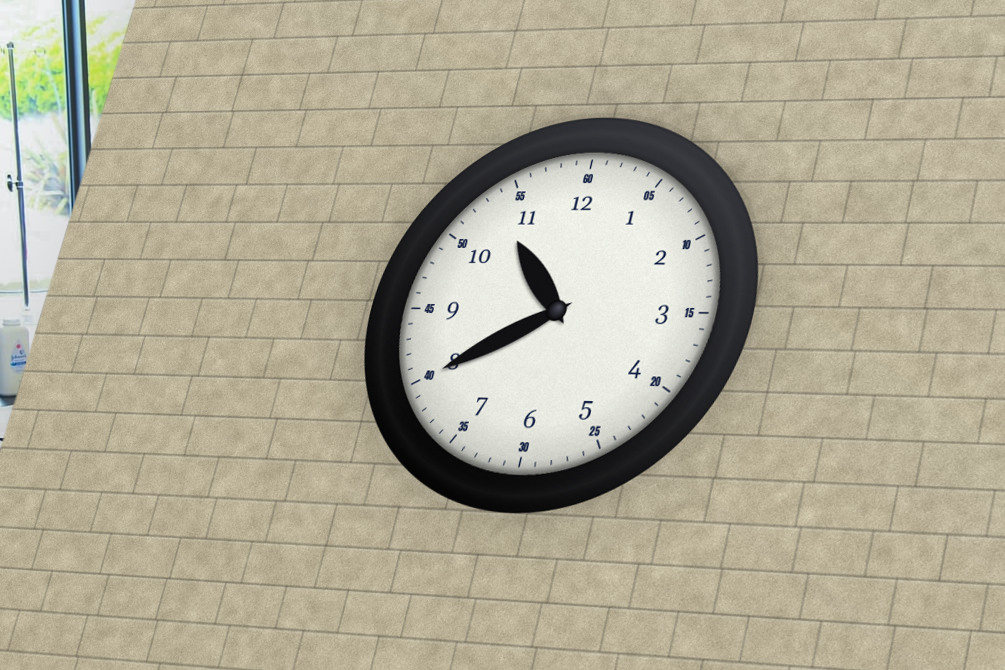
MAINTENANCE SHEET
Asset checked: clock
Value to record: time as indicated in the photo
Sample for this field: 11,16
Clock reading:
10,40
